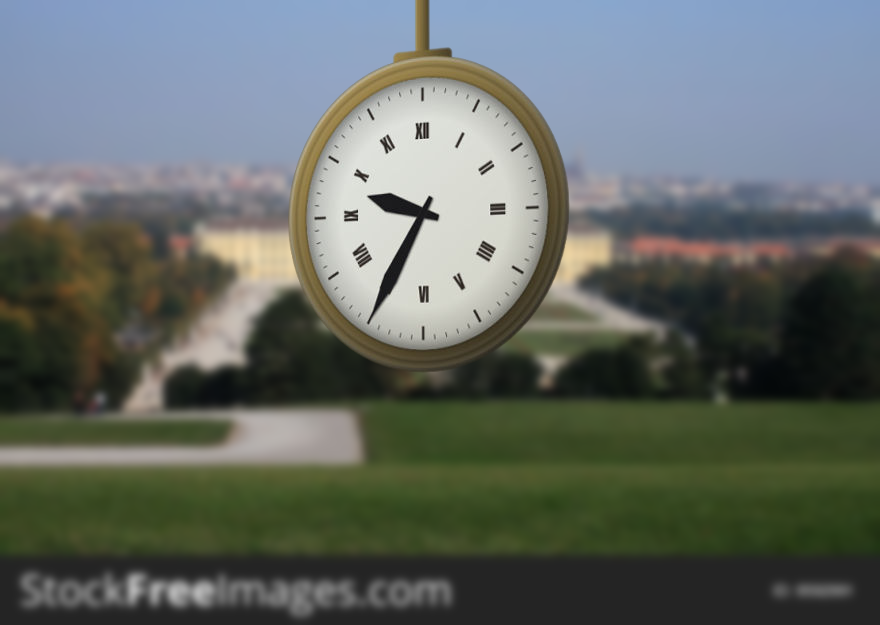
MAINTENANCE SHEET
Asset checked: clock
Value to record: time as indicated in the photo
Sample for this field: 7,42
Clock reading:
9,35
